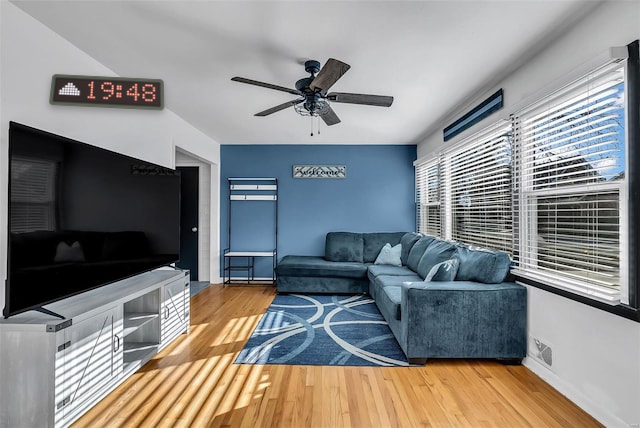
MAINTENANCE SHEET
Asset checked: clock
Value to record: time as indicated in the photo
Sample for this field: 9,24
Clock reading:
19,48
